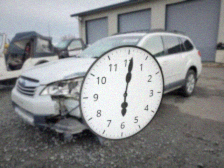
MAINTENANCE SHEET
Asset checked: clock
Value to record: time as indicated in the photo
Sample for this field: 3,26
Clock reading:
6,01
